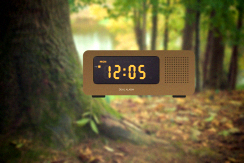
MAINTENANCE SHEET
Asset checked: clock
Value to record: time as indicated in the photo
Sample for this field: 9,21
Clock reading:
12,05
